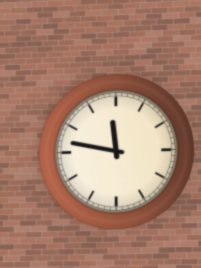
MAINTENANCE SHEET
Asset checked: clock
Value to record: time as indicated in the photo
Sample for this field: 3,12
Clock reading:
11,47
